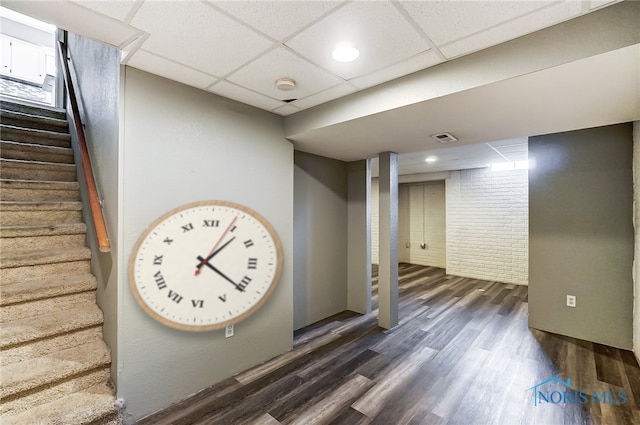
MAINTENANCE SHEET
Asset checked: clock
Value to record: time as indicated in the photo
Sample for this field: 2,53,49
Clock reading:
1,21,04
